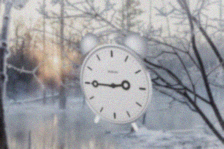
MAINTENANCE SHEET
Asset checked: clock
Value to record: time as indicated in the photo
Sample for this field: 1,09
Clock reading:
2,45
